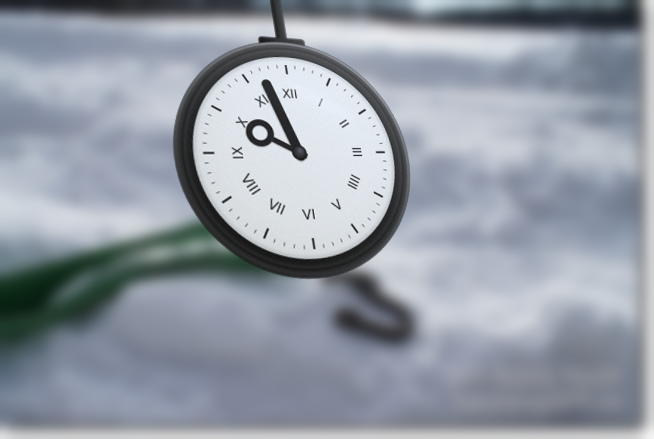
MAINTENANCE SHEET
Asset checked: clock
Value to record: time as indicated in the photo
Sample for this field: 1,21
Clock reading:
9,57
